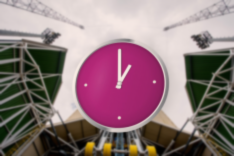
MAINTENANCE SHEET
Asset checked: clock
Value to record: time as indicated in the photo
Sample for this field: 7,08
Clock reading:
1,00
